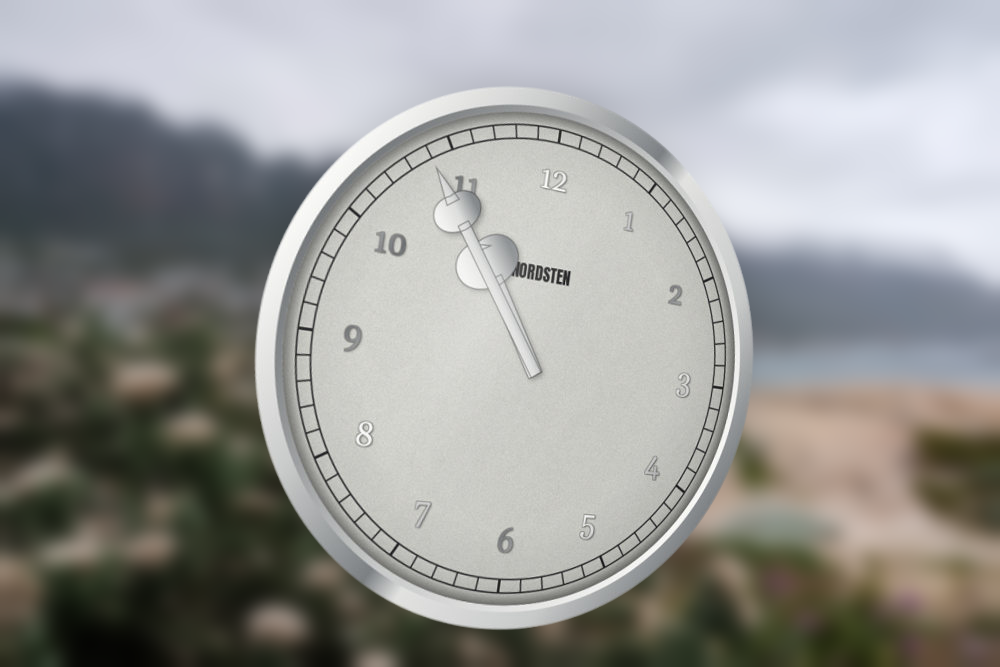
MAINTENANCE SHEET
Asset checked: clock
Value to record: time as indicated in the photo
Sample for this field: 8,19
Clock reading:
10,54
